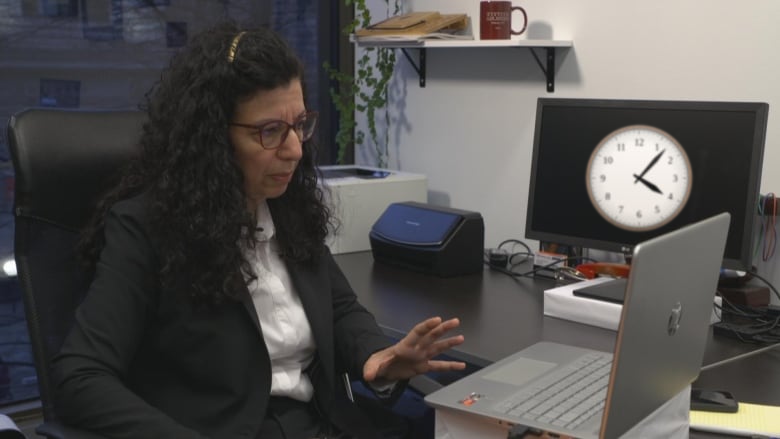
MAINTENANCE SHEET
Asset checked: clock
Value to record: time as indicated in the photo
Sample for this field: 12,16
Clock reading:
4,07
